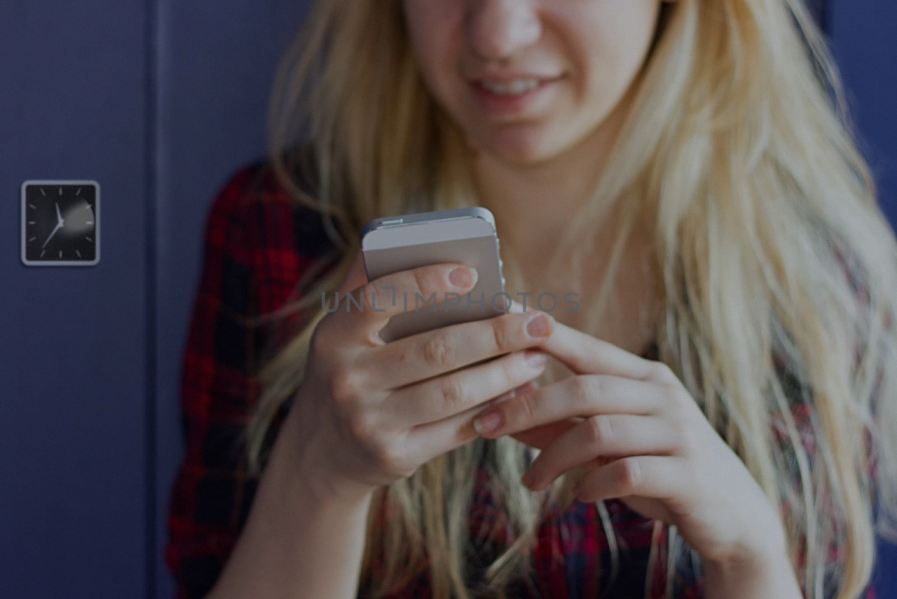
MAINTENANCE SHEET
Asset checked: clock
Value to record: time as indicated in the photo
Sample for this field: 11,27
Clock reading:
11,36
